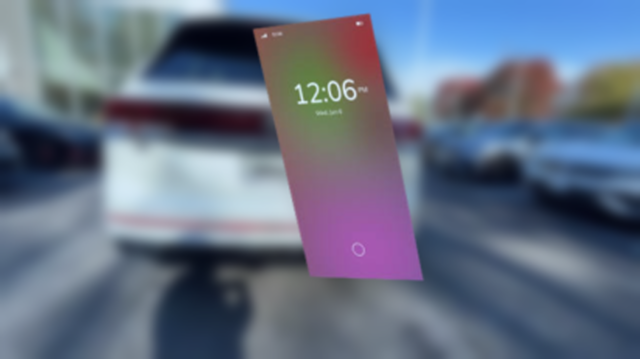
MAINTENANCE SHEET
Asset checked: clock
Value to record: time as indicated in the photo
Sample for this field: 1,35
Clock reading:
12,06
